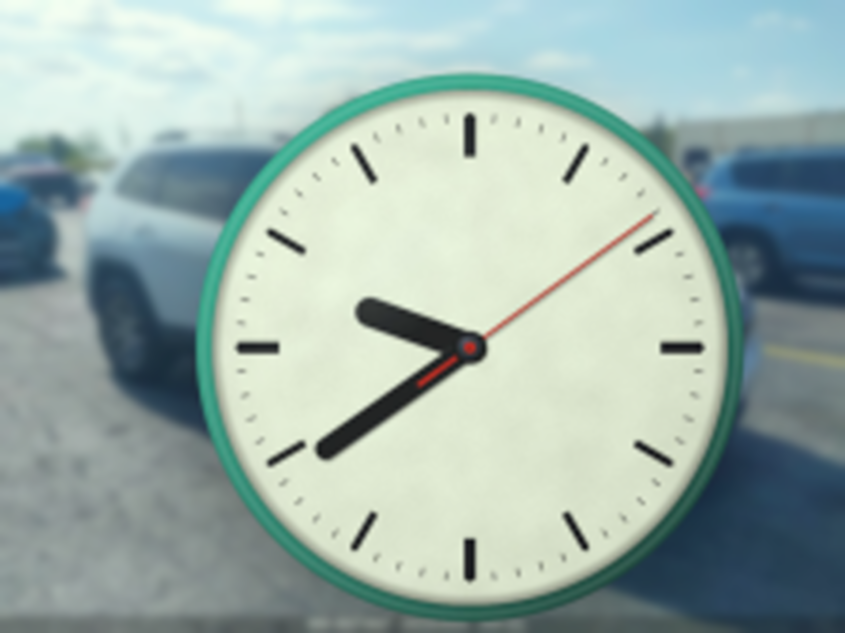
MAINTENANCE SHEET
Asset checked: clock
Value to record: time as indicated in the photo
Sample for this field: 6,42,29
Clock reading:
9,39,09
